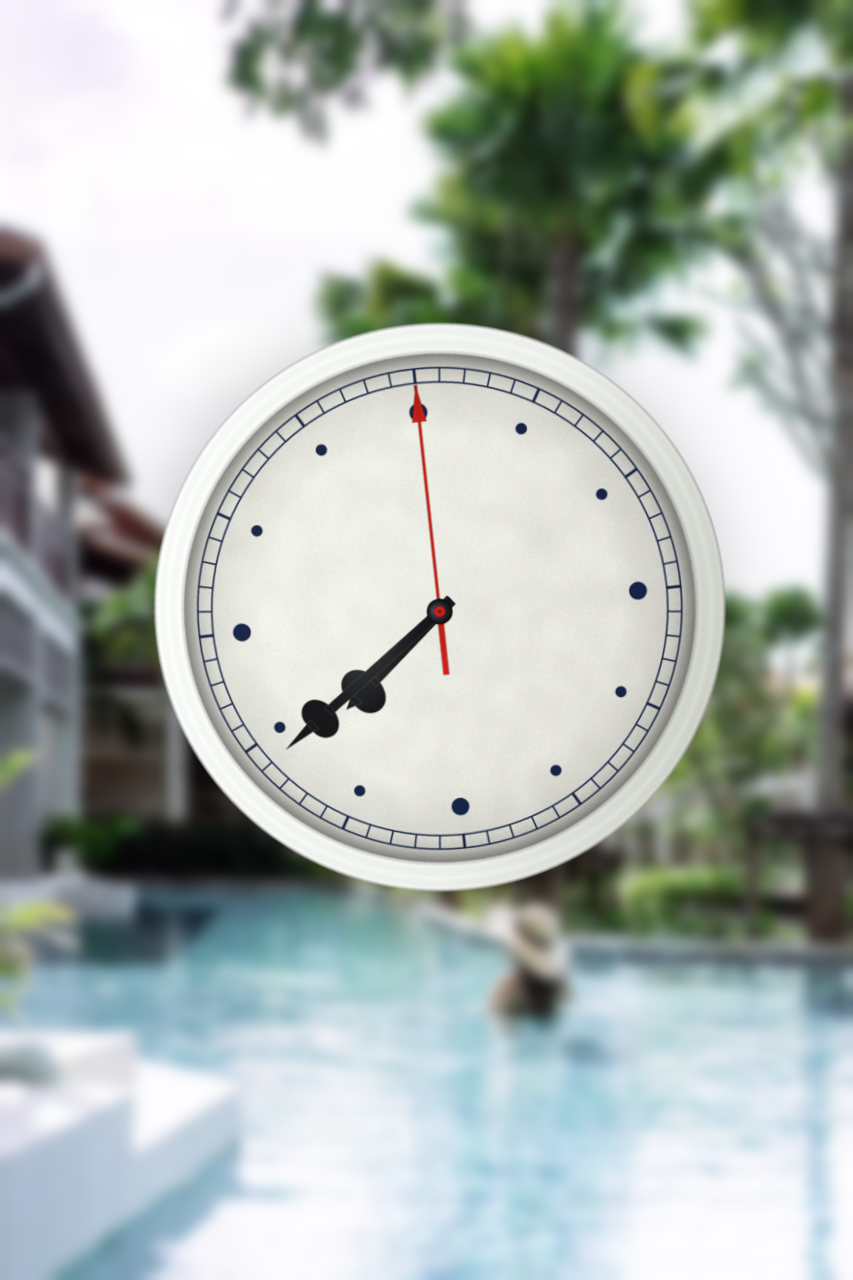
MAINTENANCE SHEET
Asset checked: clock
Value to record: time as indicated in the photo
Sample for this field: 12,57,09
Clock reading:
7,39,00
